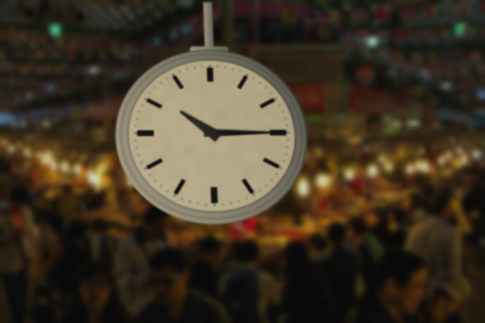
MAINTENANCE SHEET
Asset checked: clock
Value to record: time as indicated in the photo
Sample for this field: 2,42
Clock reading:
10,15
